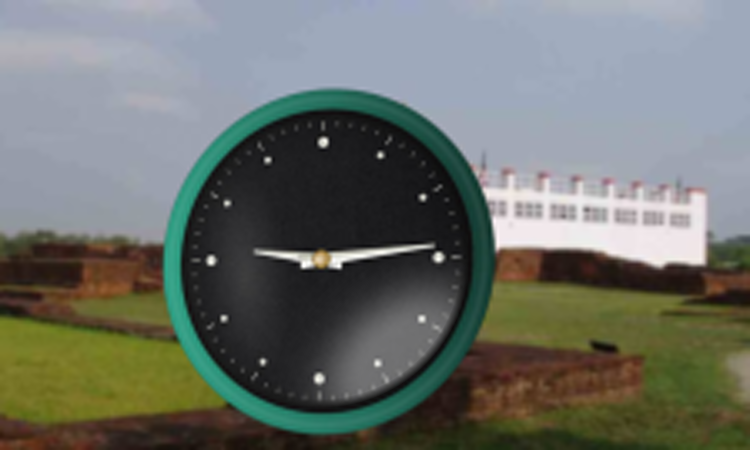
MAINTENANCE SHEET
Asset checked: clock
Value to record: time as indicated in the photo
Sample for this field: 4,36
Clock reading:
9,14
